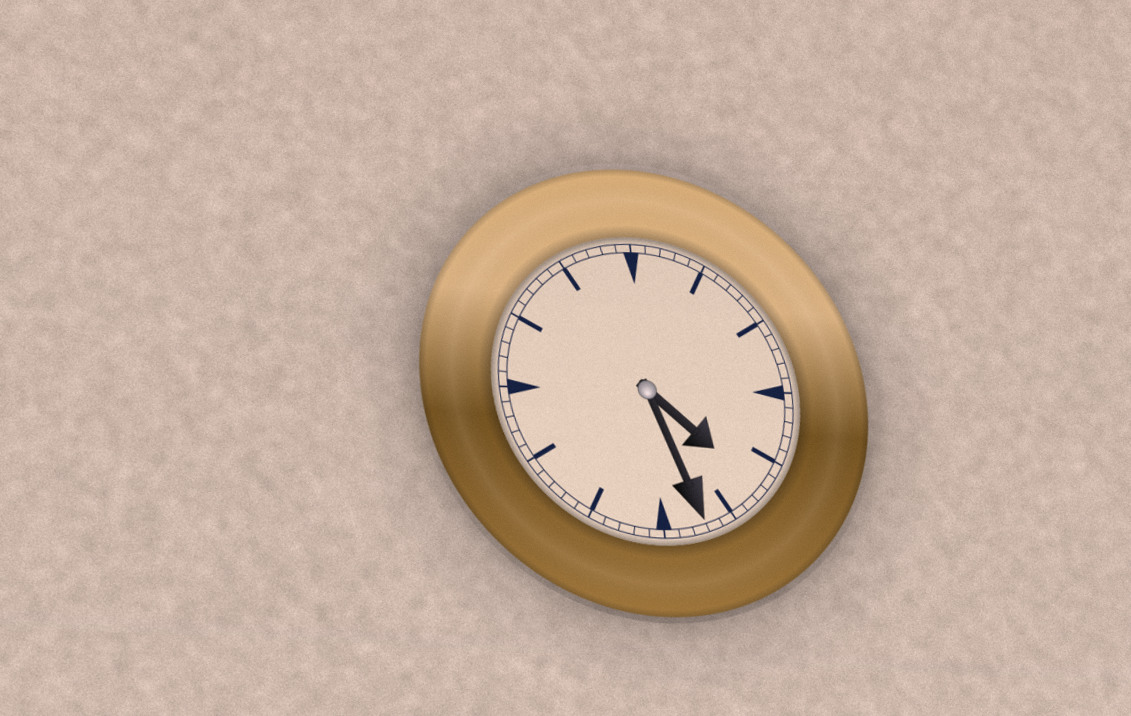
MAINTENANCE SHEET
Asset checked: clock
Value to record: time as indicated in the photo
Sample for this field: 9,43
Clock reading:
4,27
